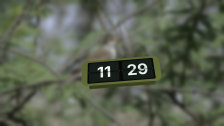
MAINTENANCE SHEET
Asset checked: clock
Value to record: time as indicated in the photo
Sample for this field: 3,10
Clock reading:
11,29
